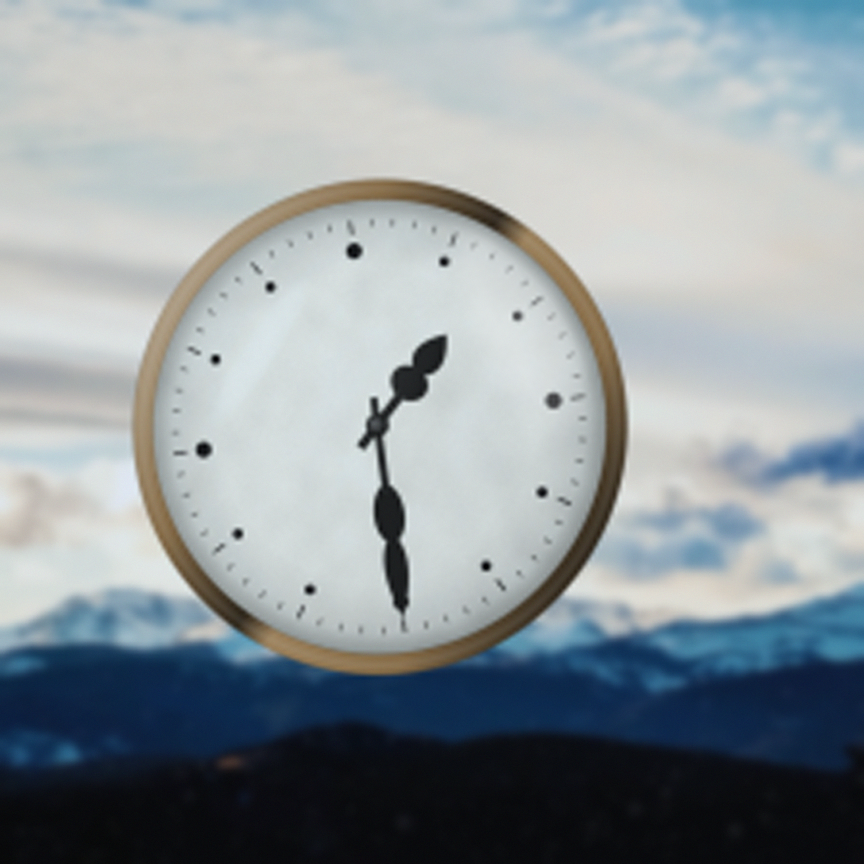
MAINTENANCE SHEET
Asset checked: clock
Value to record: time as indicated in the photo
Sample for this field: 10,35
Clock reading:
1,30
